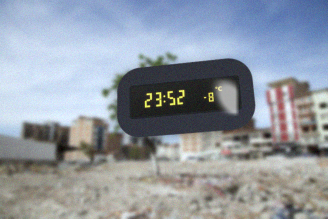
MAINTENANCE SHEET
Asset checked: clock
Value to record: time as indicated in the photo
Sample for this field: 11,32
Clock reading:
23,52
